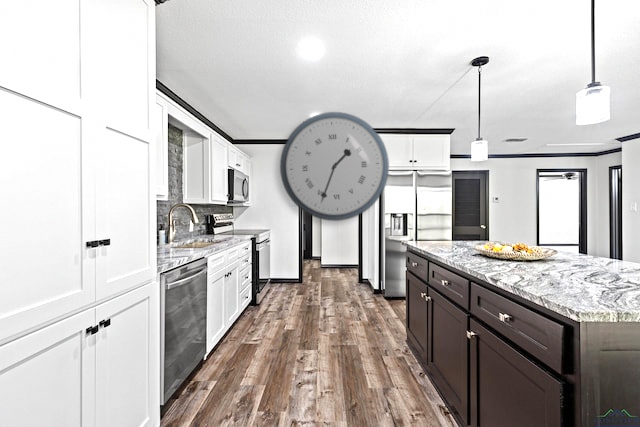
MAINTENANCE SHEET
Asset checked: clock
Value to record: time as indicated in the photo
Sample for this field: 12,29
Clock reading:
1,34
